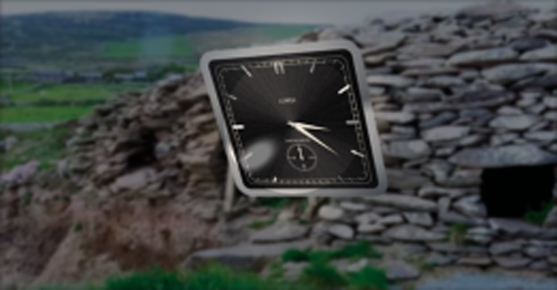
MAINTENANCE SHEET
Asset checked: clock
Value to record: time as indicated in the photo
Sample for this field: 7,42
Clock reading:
3,22
